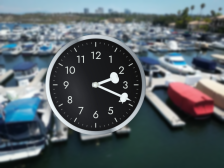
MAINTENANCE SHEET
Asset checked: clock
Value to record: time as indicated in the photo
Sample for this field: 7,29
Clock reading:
2,19
